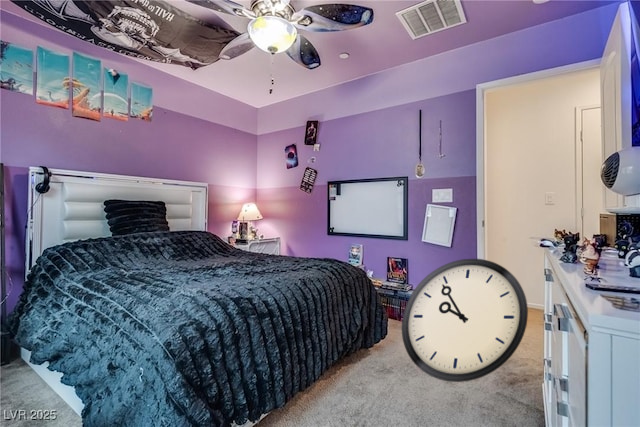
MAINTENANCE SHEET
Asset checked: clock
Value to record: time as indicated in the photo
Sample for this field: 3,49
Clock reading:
9,54
